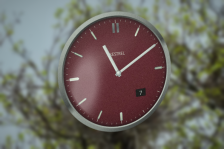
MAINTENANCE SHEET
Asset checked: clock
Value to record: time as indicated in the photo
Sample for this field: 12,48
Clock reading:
11,10
